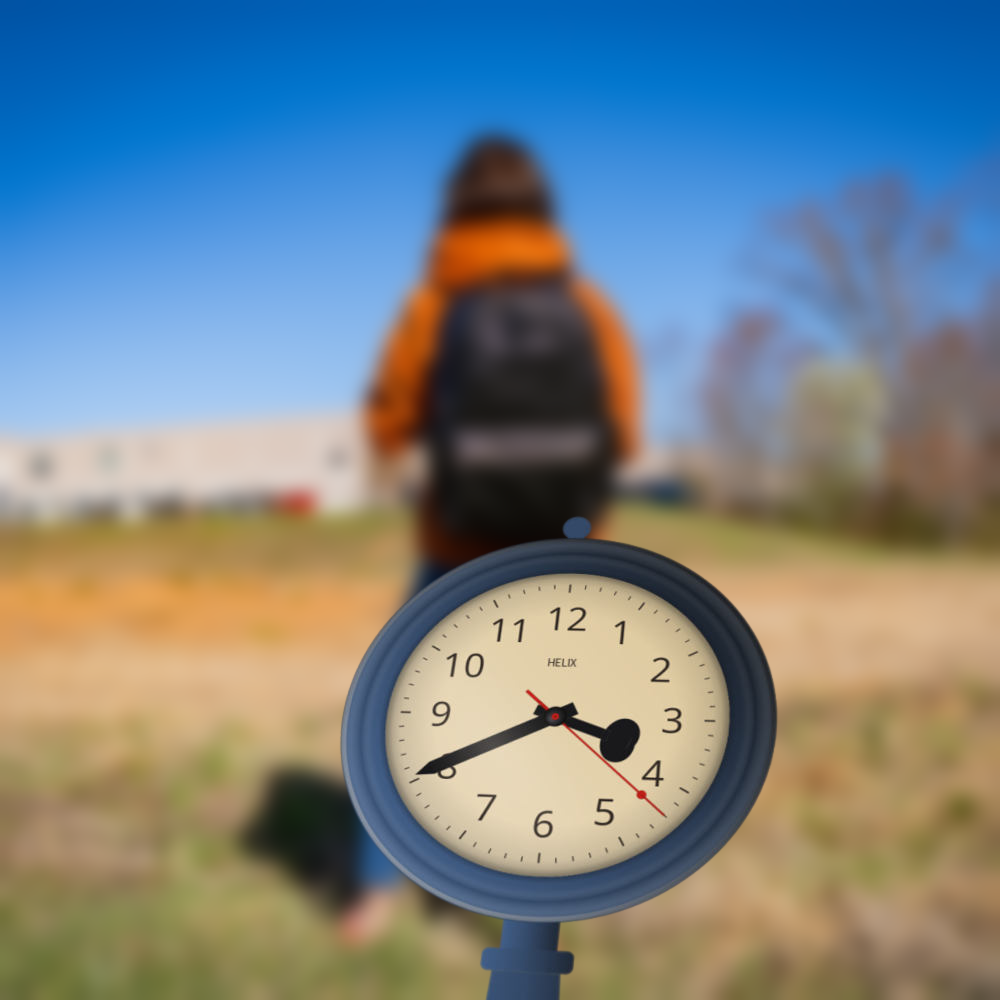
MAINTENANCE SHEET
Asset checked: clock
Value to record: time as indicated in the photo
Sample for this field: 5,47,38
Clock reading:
3,40,22
